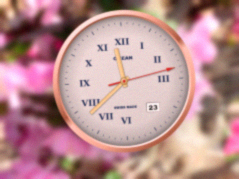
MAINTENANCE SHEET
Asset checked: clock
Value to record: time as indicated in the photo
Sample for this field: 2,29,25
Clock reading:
11,38,13
